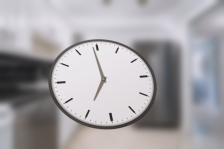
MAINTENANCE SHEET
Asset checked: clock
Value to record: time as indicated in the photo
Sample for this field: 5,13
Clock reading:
6,59
